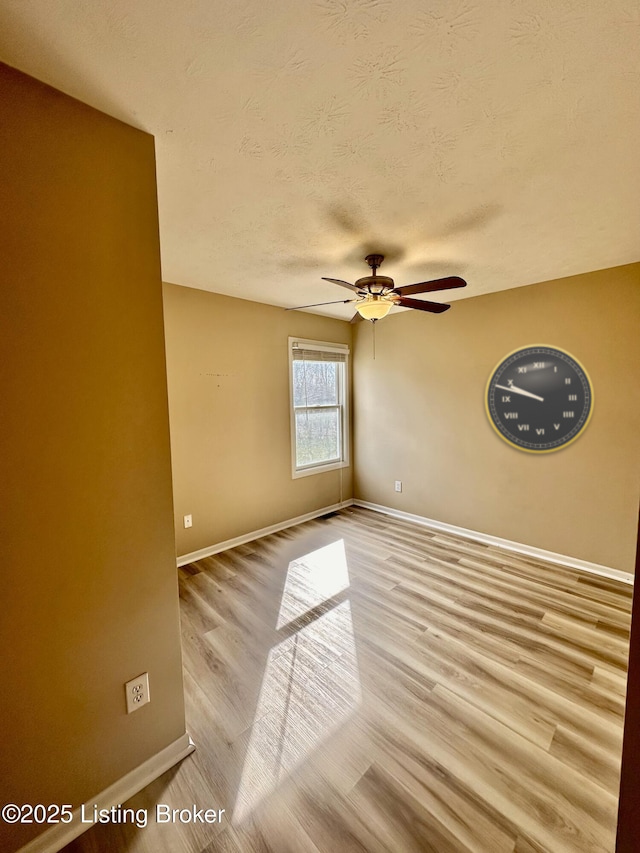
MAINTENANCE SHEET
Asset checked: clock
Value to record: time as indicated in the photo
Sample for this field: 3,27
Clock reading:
9,48
